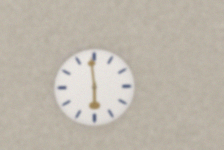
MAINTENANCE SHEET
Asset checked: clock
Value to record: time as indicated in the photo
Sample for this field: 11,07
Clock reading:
5,59
